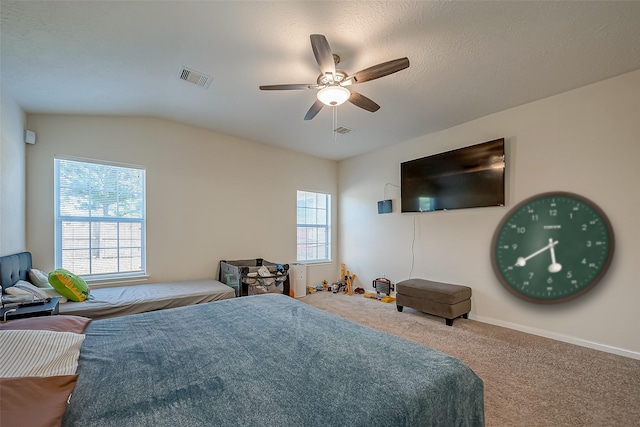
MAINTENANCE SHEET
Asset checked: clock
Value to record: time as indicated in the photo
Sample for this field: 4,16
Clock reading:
5,40
